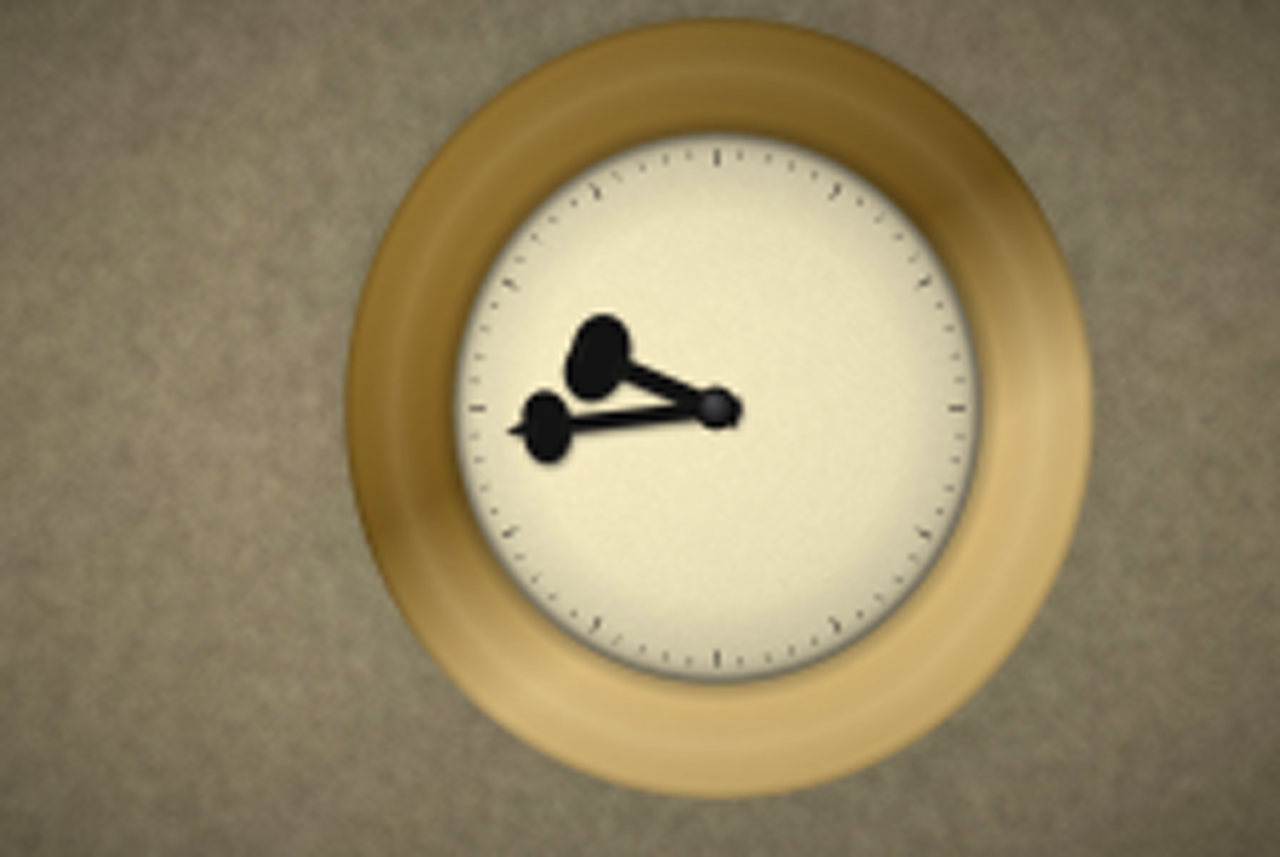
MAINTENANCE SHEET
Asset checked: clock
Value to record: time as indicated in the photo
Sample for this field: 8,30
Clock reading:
9,44
